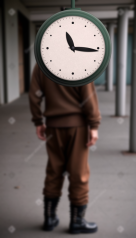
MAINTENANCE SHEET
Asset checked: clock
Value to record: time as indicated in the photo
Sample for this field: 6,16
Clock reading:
11,16
